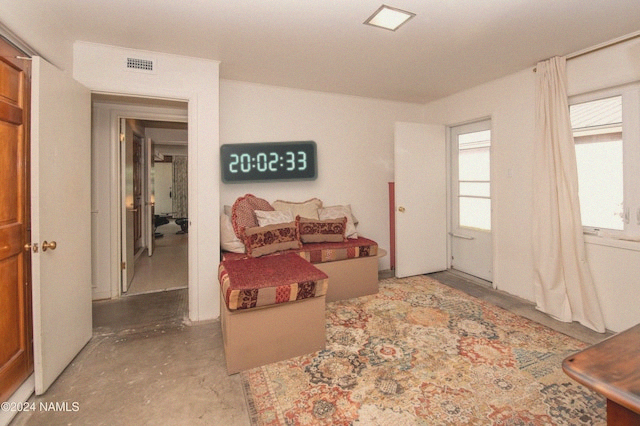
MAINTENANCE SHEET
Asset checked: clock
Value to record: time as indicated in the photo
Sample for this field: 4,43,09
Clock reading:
20,02,33
